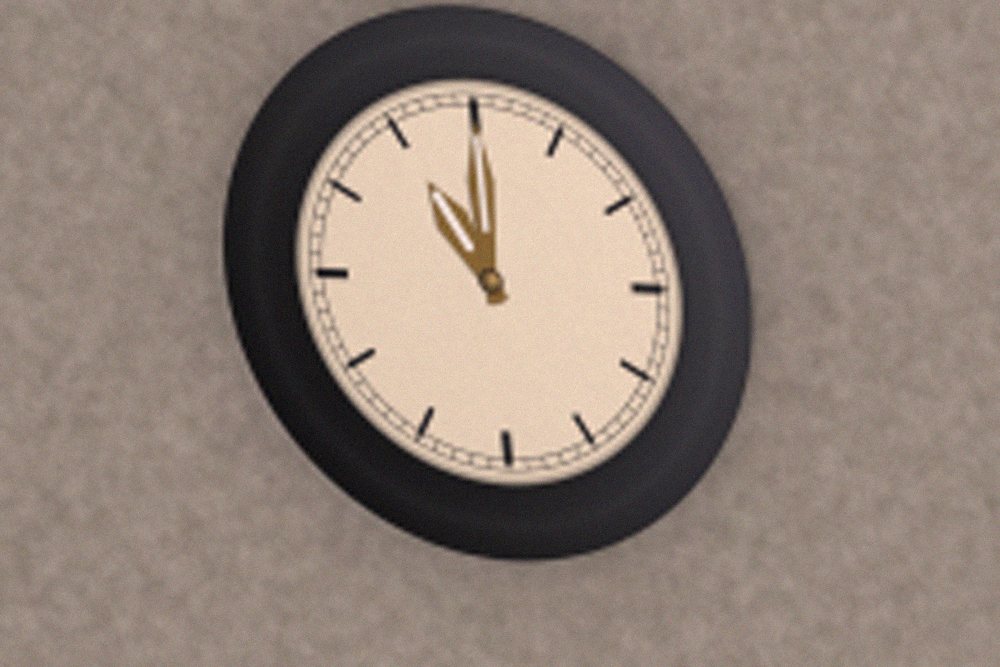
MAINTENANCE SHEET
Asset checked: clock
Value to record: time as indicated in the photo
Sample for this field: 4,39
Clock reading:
11,00
